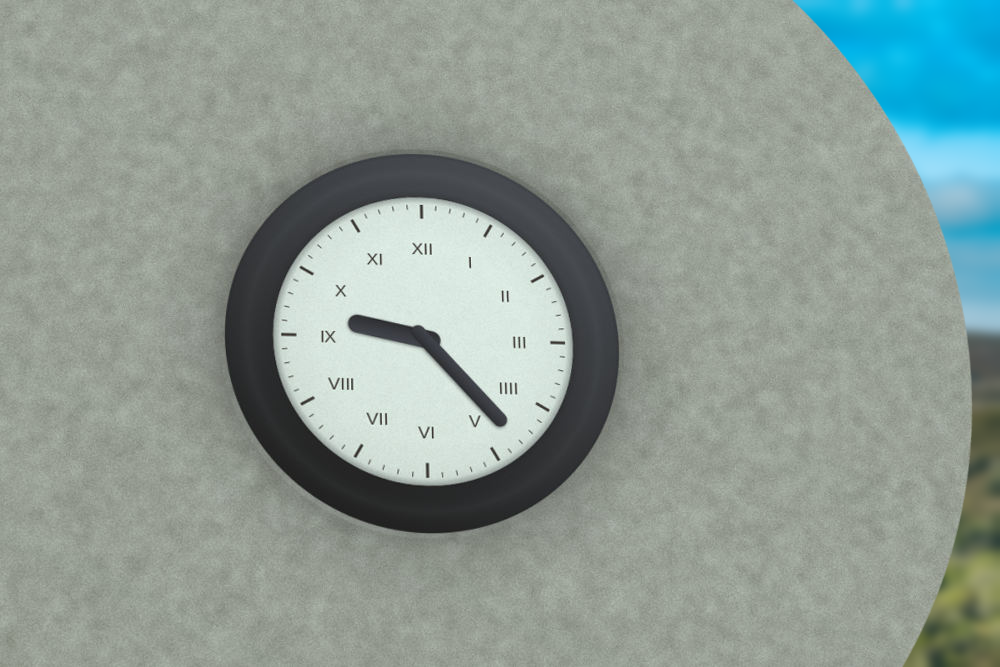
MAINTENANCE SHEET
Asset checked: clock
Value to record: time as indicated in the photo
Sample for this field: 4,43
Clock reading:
9,23
